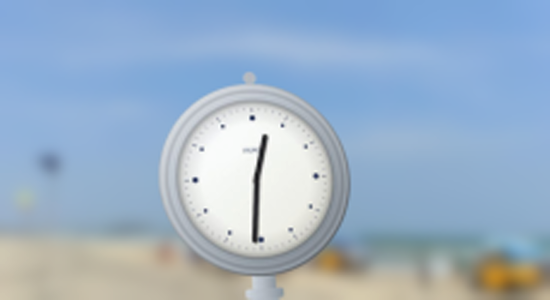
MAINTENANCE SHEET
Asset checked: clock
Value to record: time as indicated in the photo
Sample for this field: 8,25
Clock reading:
12,31
